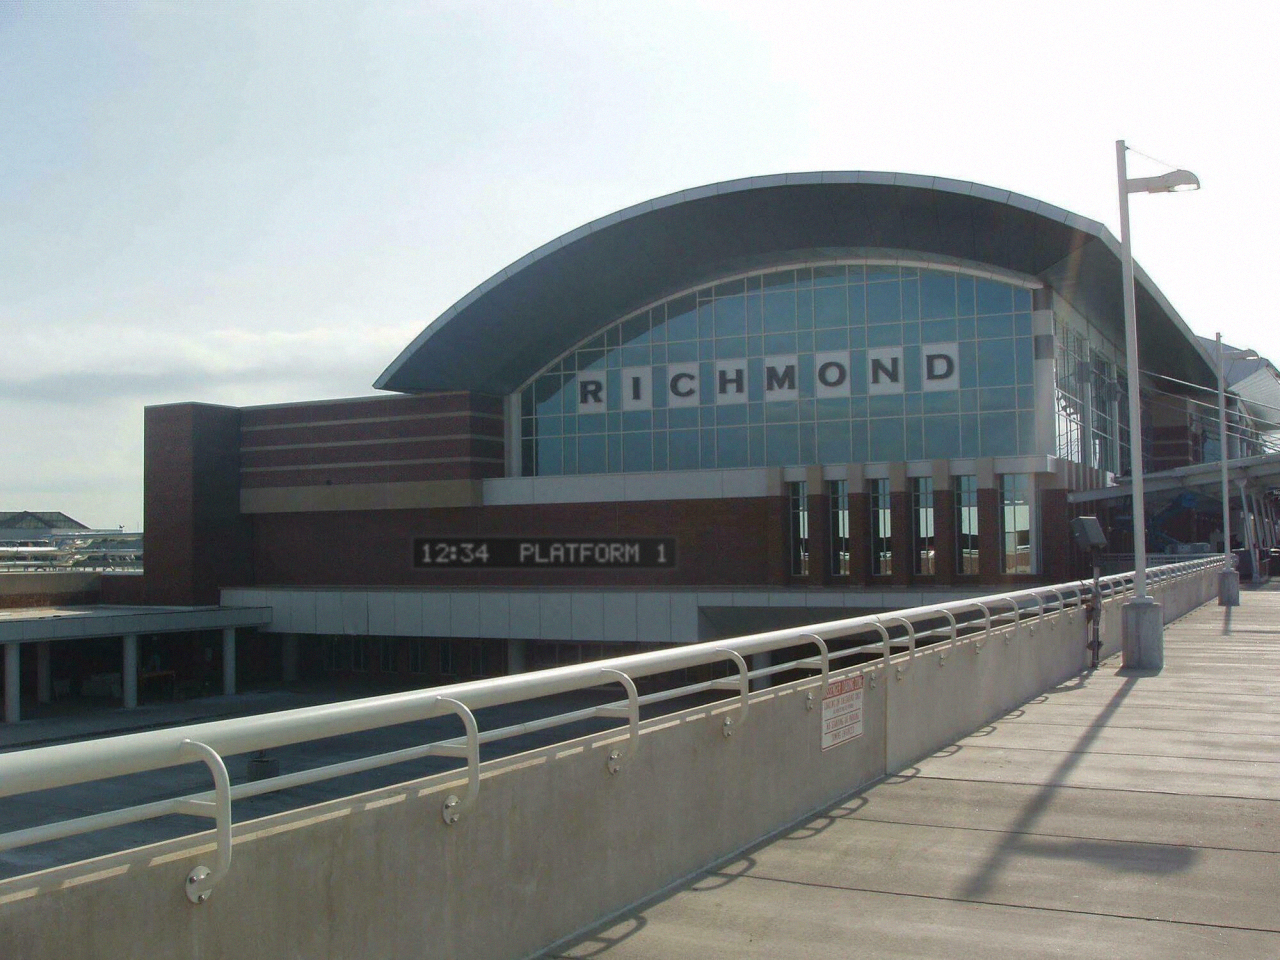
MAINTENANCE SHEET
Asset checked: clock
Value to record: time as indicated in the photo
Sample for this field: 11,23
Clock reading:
12,34
